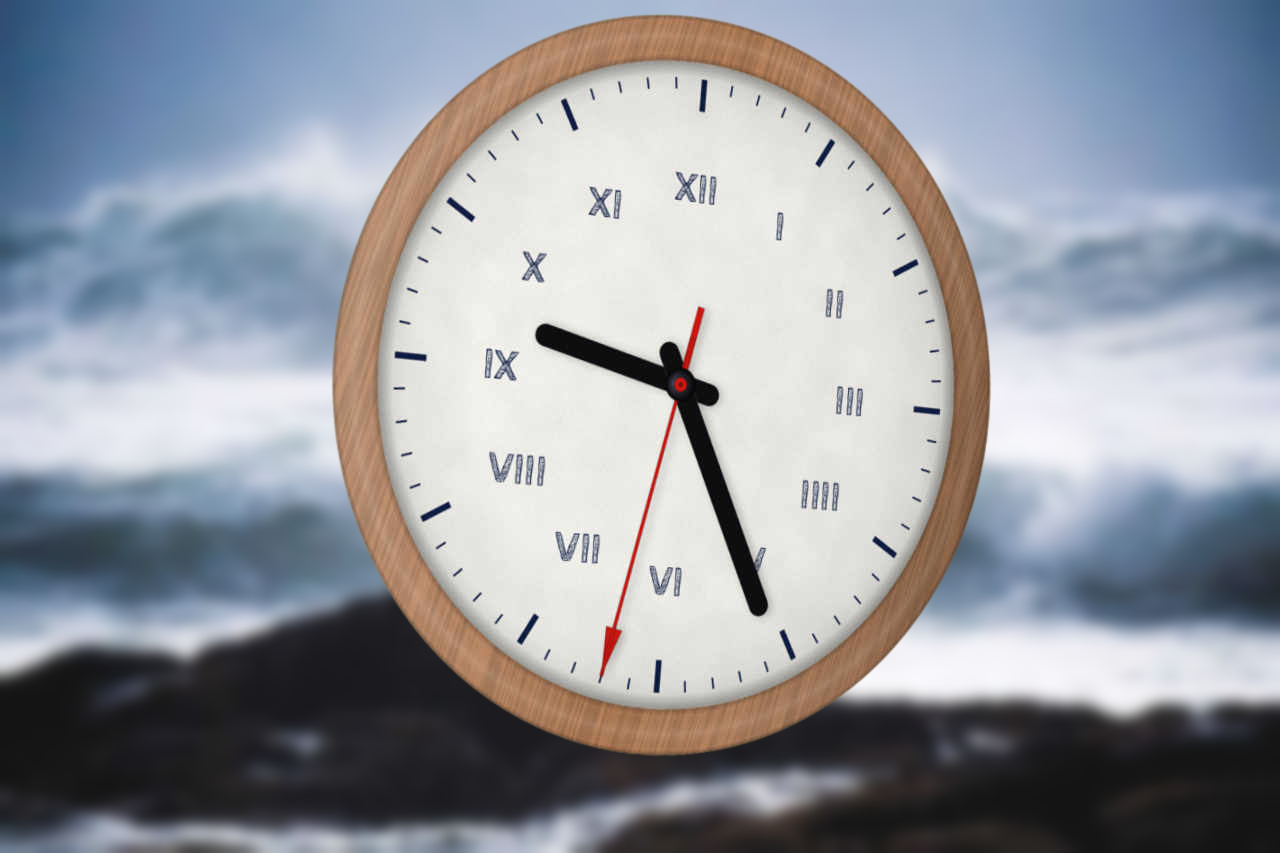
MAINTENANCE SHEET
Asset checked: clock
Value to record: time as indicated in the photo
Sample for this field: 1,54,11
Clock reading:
9,25,32
